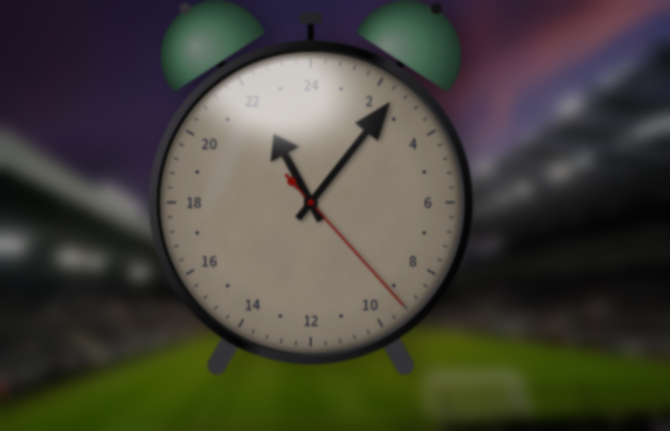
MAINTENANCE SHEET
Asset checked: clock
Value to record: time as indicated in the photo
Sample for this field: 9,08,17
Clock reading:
22,06,23
